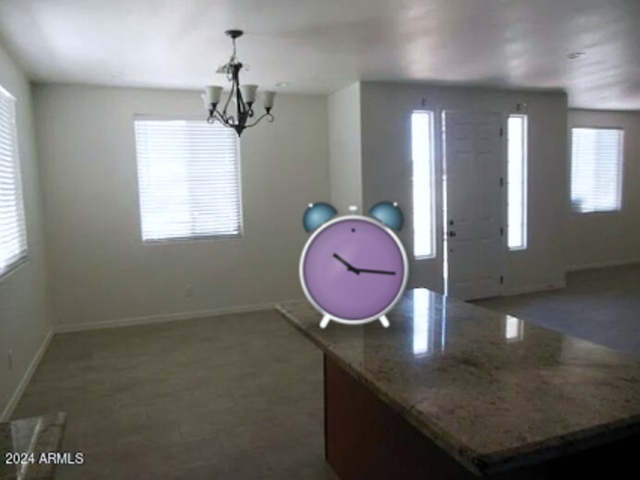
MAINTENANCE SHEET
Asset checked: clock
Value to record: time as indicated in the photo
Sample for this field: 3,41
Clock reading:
10,16
